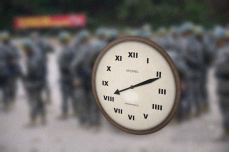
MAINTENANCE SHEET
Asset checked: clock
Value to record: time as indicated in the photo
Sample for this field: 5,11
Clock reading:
8,11
